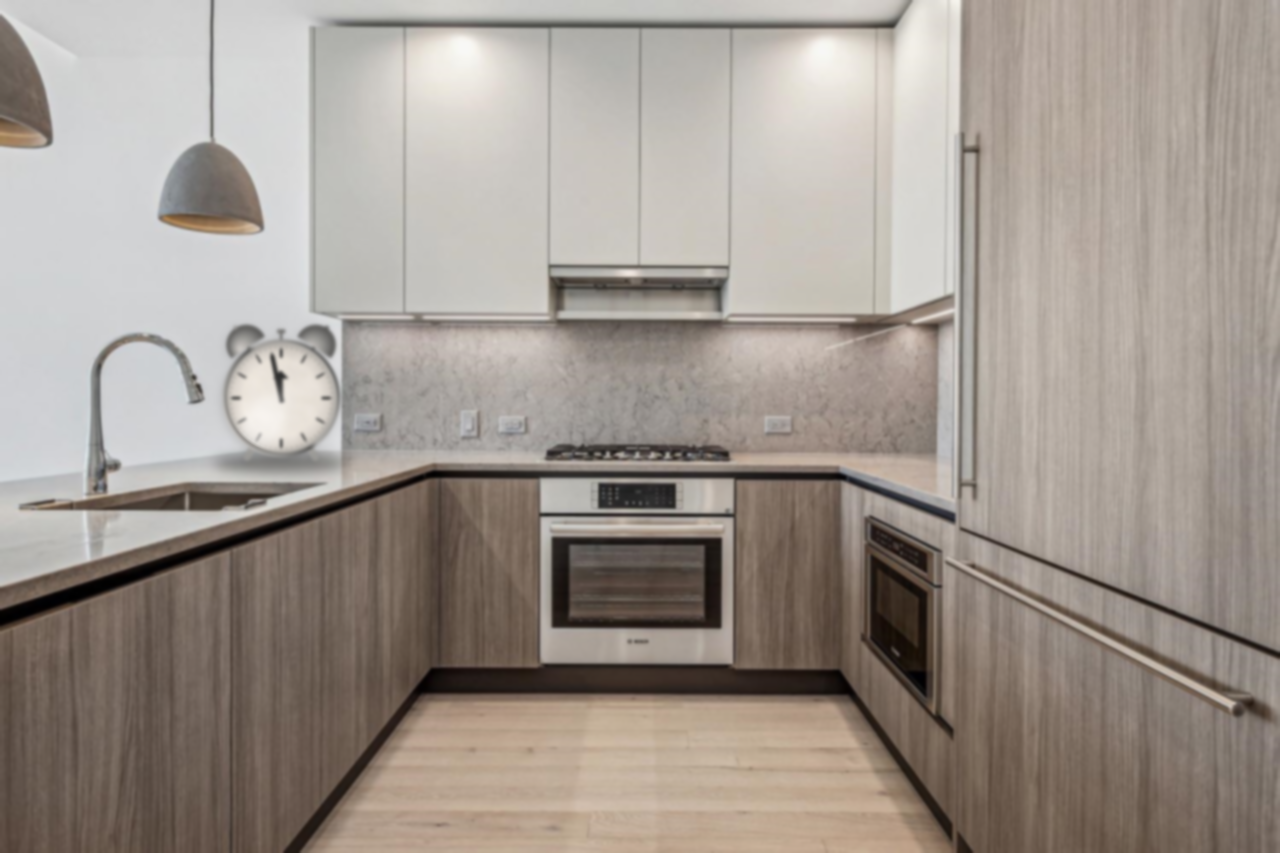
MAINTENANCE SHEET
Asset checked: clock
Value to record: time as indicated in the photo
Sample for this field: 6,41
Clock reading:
11,58
